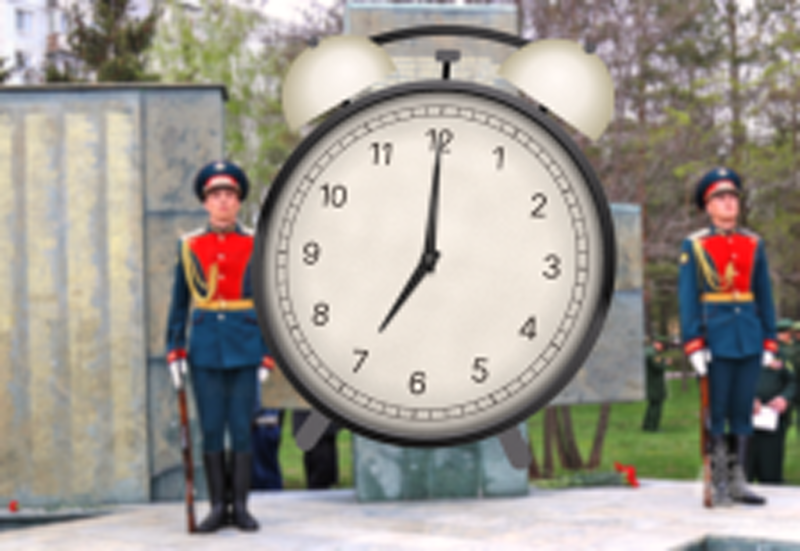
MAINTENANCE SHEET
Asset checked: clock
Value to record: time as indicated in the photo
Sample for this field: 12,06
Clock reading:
7,00
